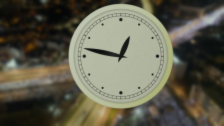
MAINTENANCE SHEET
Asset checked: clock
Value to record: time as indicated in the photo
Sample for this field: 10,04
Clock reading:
12,47
